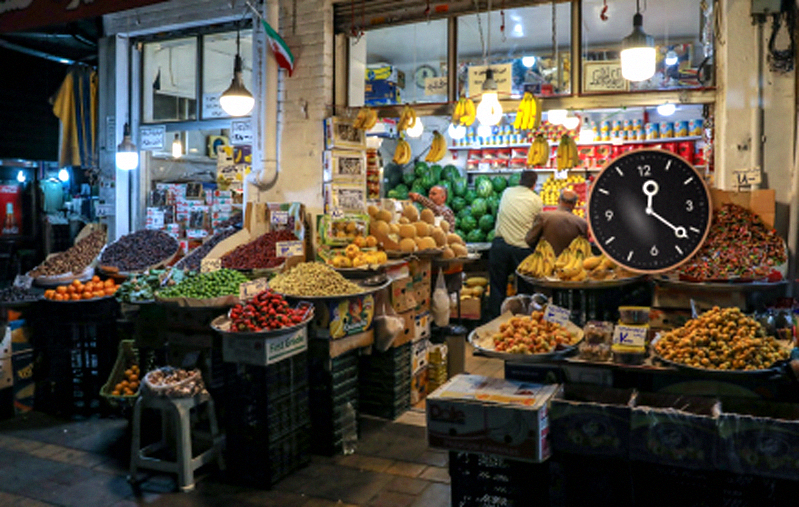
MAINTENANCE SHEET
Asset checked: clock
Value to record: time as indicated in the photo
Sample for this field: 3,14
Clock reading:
12,22
